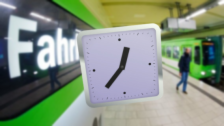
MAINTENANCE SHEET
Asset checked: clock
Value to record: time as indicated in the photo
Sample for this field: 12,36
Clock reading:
12,37
